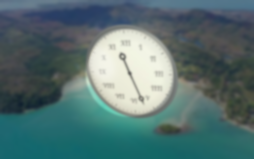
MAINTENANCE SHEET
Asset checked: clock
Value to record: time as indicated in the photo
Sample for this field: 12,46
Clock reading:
11,27
